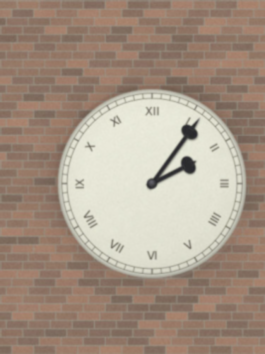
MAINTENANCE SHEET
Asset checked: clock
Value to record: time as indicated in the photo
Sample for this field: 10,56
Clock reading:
2,06
